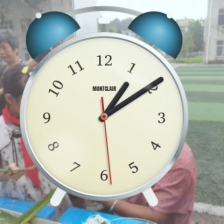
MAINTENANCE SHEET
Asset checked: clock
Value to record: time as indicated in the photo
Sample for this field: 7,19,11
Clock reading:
1,09,29
